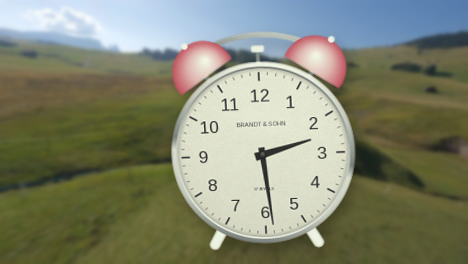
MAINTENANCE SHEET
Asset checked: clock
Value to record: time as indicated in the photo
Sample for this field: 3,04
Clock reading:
2,29
